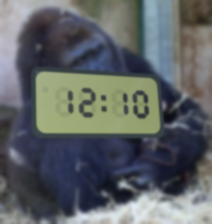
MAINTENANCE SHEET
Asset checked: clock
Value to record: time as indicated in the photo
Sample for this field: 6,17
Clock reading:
12,10
